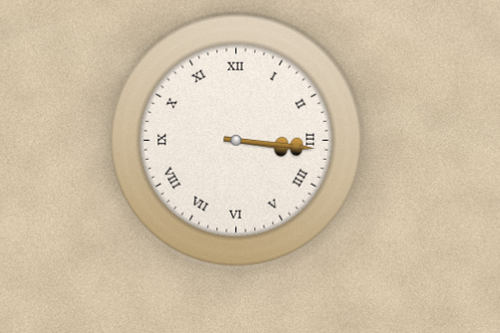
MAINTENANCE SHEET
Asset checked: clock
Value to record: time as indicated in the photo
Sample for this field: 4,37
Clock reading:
3,16
